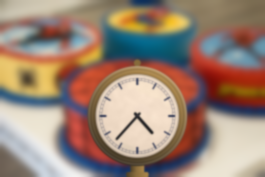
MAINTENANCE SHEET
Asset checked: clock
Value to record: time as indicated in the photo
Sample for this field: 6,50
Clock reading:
4,37
